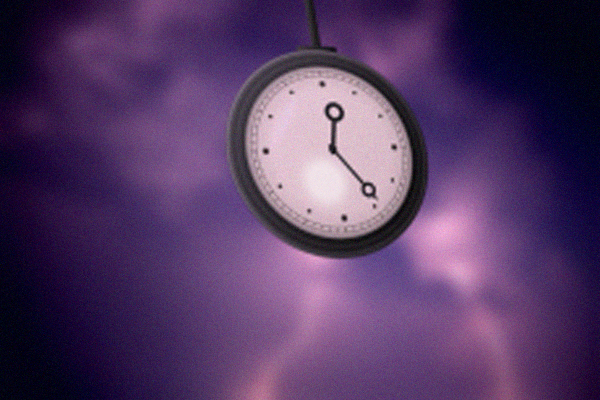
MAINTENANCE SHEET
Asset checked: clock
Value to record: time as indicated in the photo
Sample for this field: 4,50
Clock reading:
12,24
